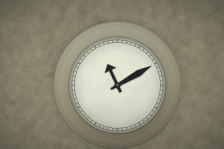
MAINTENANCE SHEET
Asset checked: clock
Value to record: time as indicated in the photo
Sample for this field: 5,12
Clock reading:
11,10
